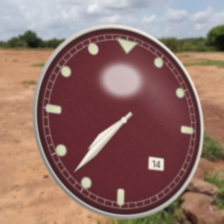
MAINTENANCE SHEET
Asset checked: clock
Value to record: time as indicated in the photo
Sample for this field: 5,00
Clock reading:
7,37
